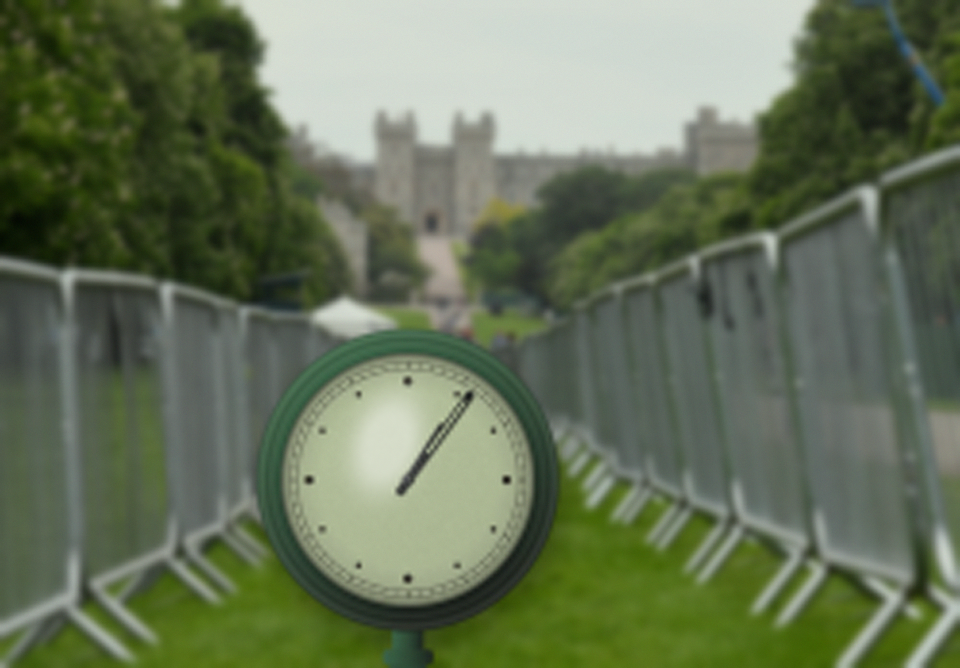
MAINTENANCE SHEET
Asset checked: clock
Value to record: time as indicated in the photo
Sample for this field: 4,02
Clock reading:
1,06
